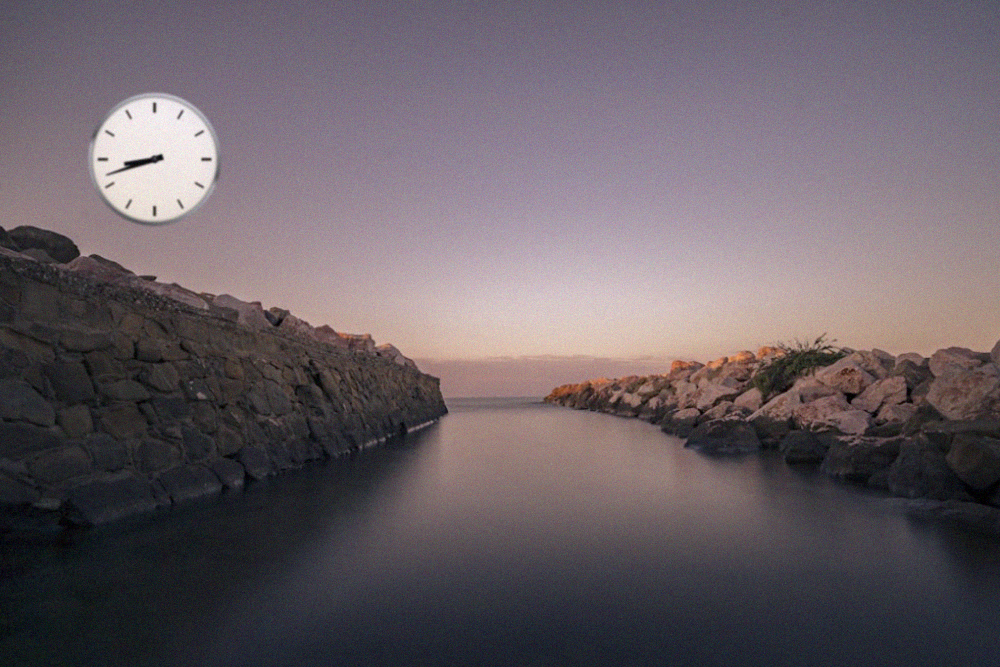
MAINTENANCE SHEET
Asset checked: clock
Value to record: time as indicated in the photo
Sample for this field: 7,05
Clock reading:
8,42
